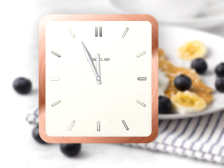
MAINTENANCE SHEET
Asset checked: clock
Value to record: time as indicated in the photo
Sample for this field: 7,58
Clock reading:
11,56
